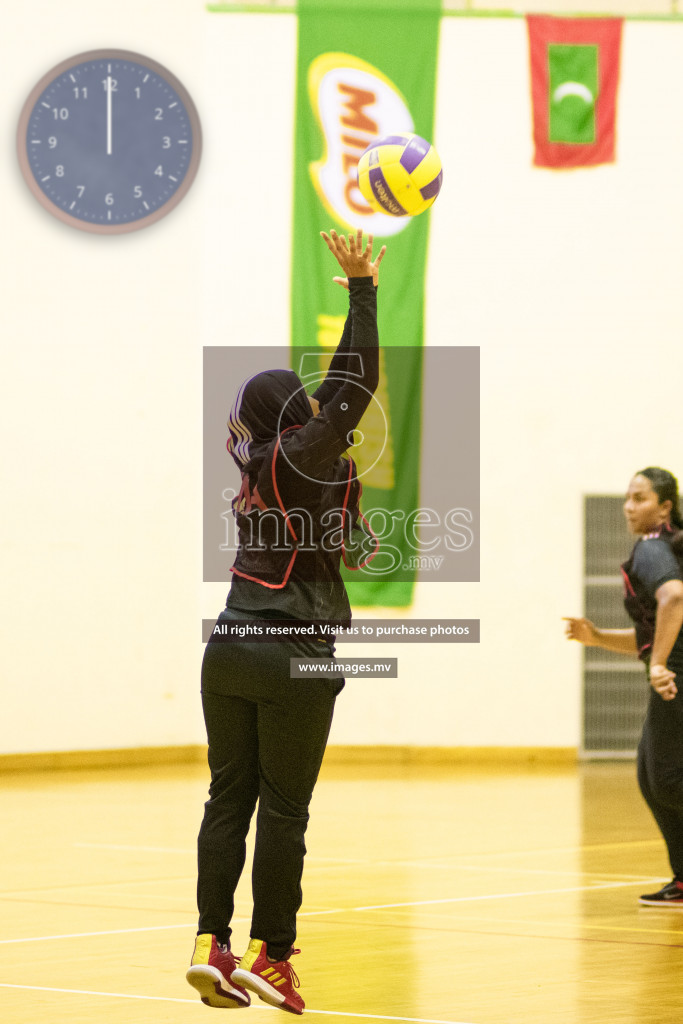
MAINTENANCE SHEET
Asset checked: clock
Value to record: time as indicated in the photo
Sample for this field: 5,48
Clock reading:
12,00
